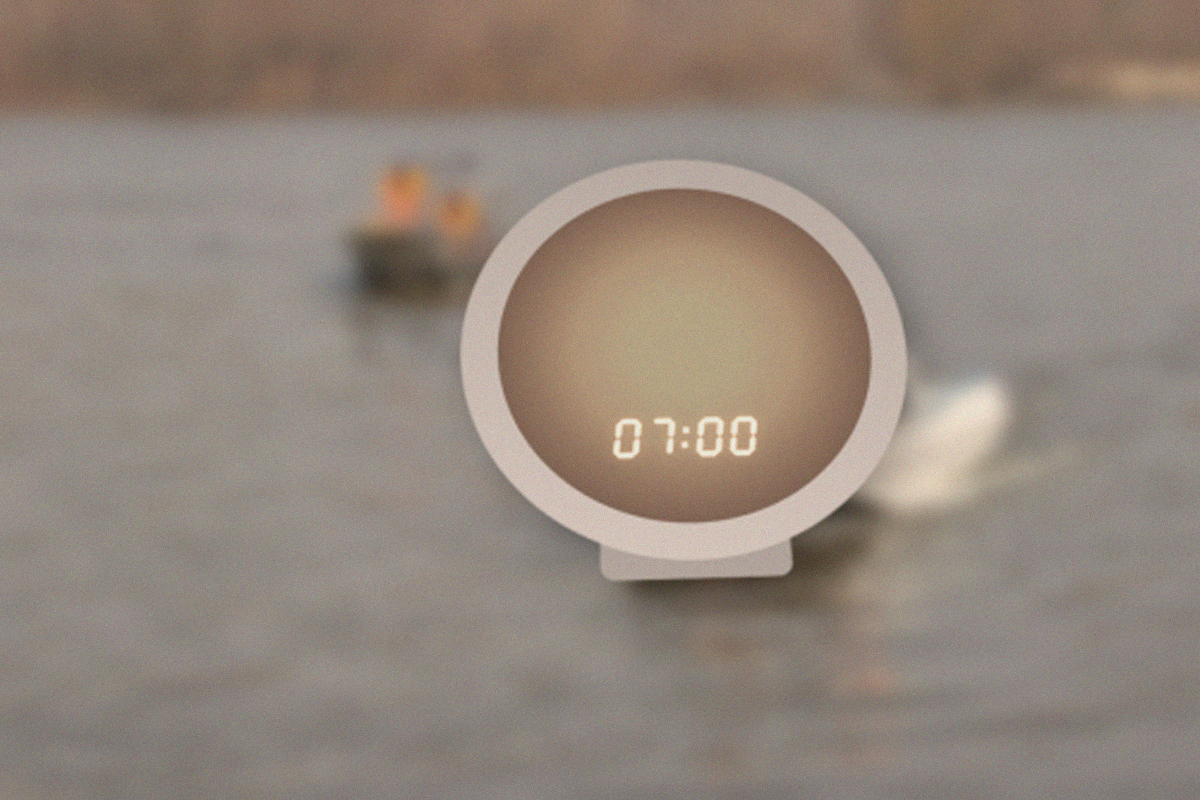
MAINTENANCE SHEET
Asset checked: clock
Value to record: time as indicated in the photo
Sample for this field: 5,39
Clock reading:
7,00
